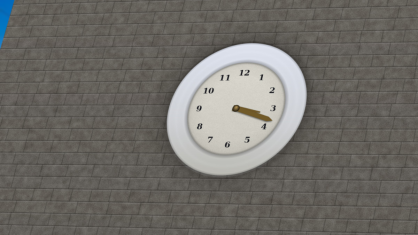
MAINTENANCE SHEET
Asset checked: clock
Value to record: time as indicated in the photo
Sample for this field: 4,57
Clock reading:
3,18
